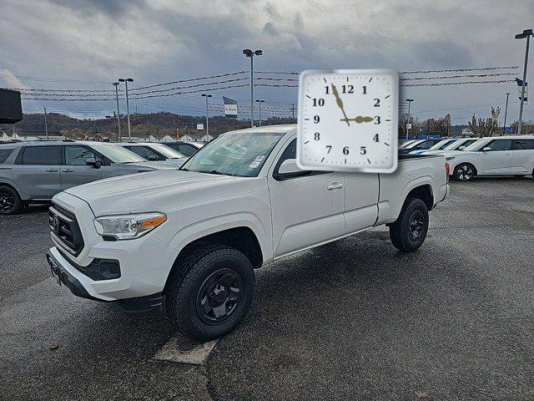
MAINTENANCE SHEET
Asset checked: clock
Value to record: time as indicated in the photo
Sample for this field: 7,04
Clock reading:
2,56
